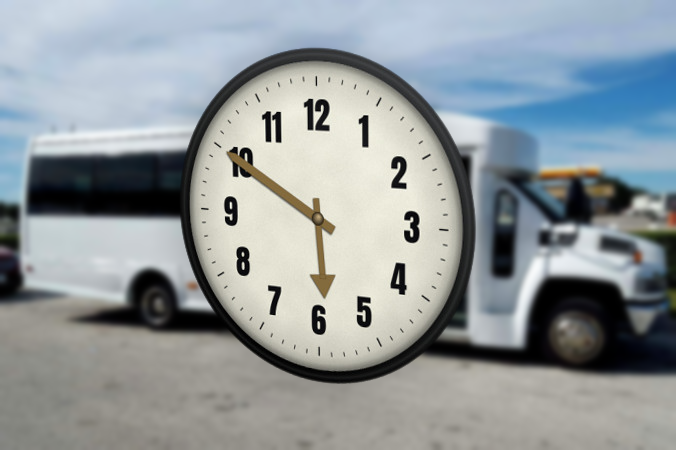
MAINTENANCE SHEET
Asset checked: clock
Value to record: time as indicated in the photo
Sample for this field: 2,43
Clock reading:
5,50
